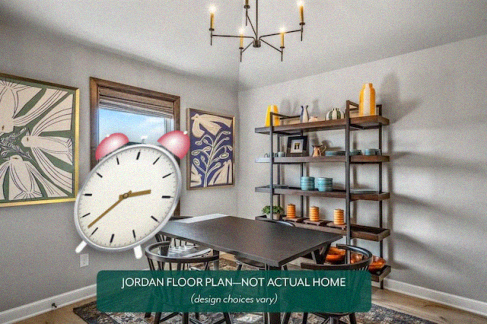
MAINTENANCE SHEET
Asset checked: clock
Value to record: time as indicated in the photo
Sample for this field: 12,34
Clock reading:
2,37
